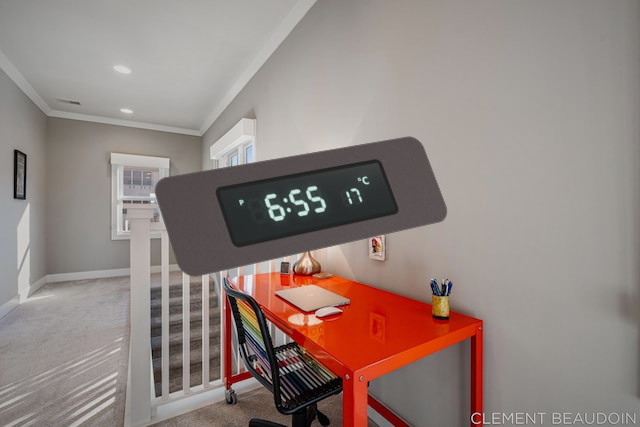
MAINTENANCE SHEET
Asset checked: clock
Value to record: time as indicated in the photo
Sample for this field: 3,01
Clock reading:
6,55
